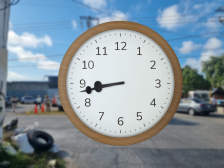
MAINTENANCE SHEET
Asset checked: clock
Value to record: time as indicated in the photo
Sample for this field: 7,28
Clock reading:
8,43
